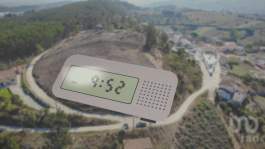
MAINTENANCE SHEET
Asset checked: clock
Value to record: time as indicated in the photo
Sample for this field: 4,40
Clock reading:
9,52
